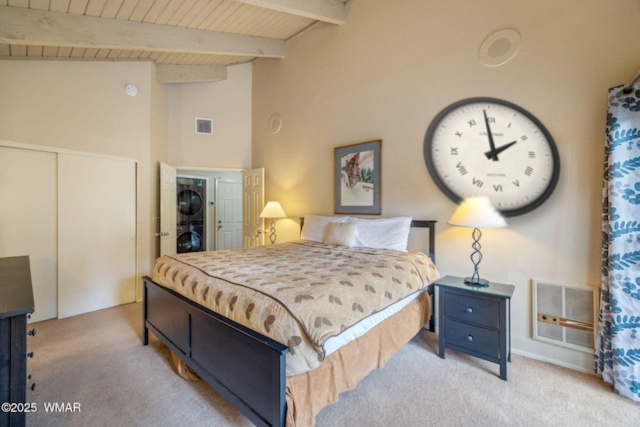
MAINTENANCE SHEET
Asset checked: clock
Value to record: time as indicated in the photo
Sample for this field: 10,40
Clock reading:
1,59
